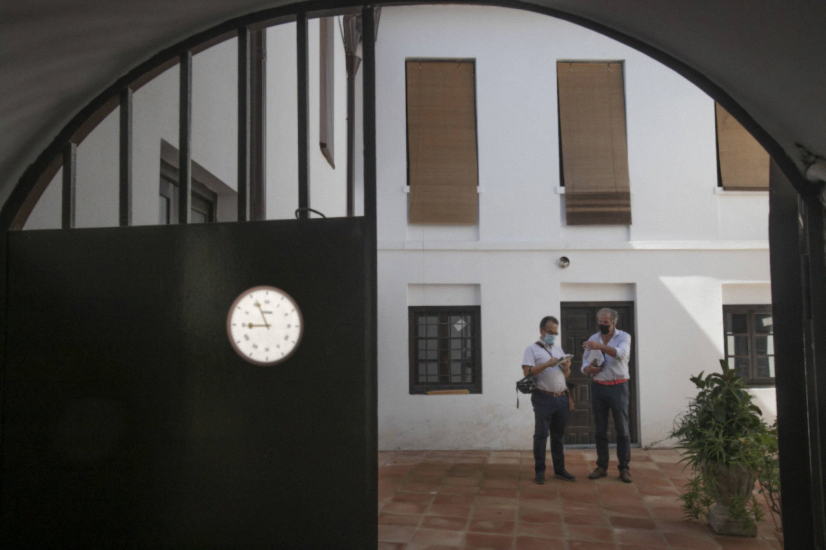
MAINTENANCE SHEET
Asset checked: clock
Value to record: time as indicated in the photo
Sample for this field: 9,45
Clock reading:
8,56
